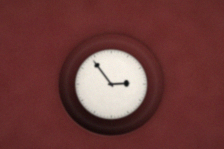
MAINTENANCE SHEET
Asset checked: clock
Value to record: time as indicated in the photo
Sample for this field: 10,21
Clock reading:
2,54
